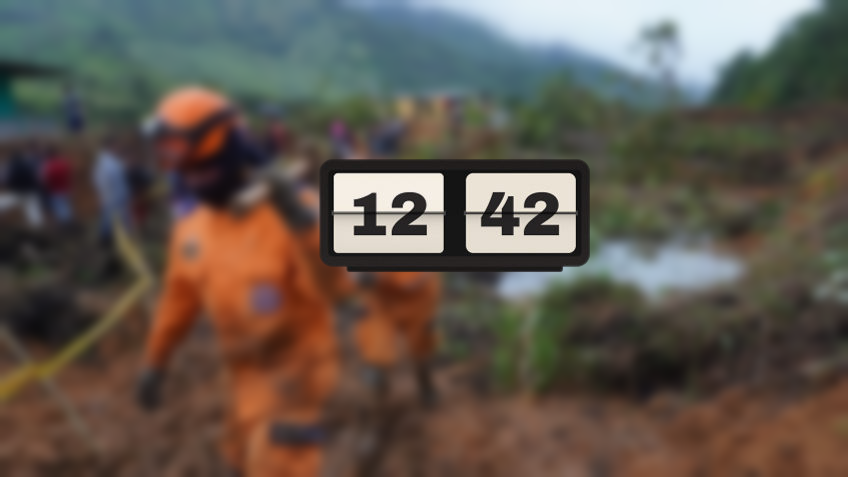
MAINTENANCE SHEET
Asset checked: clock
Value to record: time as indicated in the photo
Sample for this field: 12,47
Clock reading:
12,42
